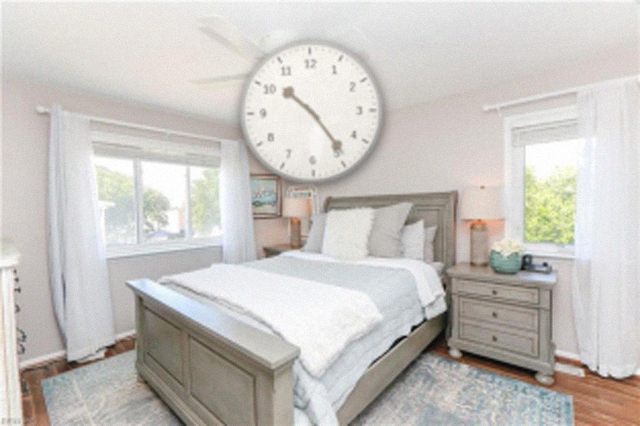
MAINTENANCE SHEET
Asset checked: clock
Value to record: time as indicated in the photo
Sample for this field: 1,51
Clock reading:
10,24
